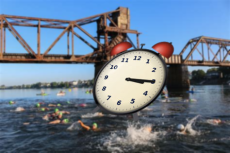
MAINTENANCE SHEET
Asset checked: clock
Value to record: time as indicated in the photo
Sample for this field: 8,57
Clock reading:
3,15
